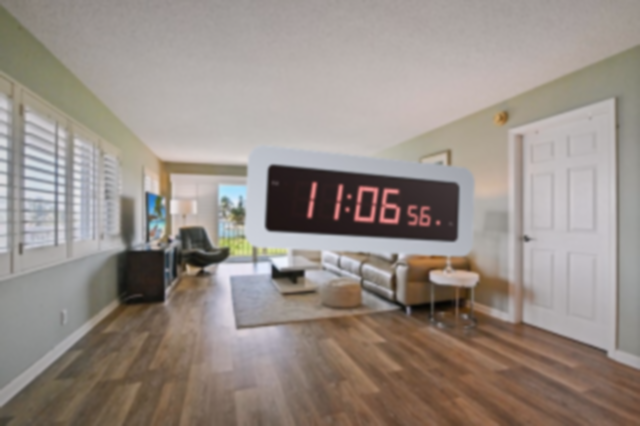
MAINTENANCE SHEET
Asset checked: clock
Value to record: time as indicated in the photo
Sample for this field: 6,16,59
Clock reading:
11,06,56
